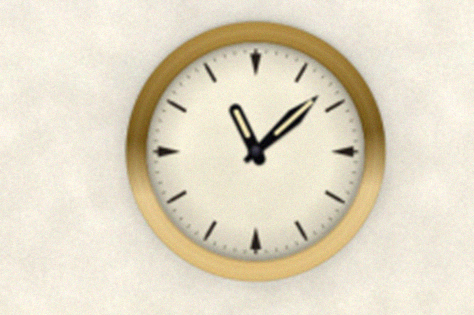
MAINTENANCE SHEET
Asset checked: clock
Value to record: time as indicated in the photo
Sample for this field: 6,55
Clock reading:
11,08
